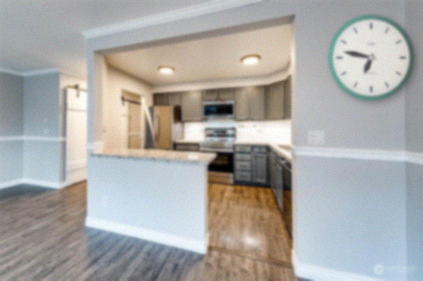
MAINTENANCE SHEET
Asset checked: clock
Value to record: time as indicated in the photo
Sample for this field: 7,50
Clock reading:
6,47
